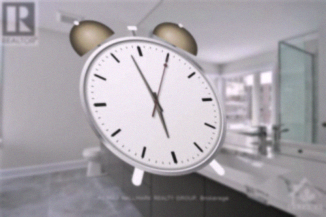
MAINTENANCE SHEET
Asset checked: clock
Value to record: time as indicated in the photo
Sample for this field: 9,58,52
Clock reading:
5,58,05
